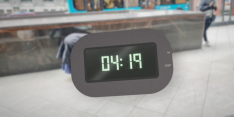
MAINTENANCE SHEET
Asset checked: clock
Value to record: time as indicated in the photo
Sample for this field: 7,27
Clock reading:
4,19
